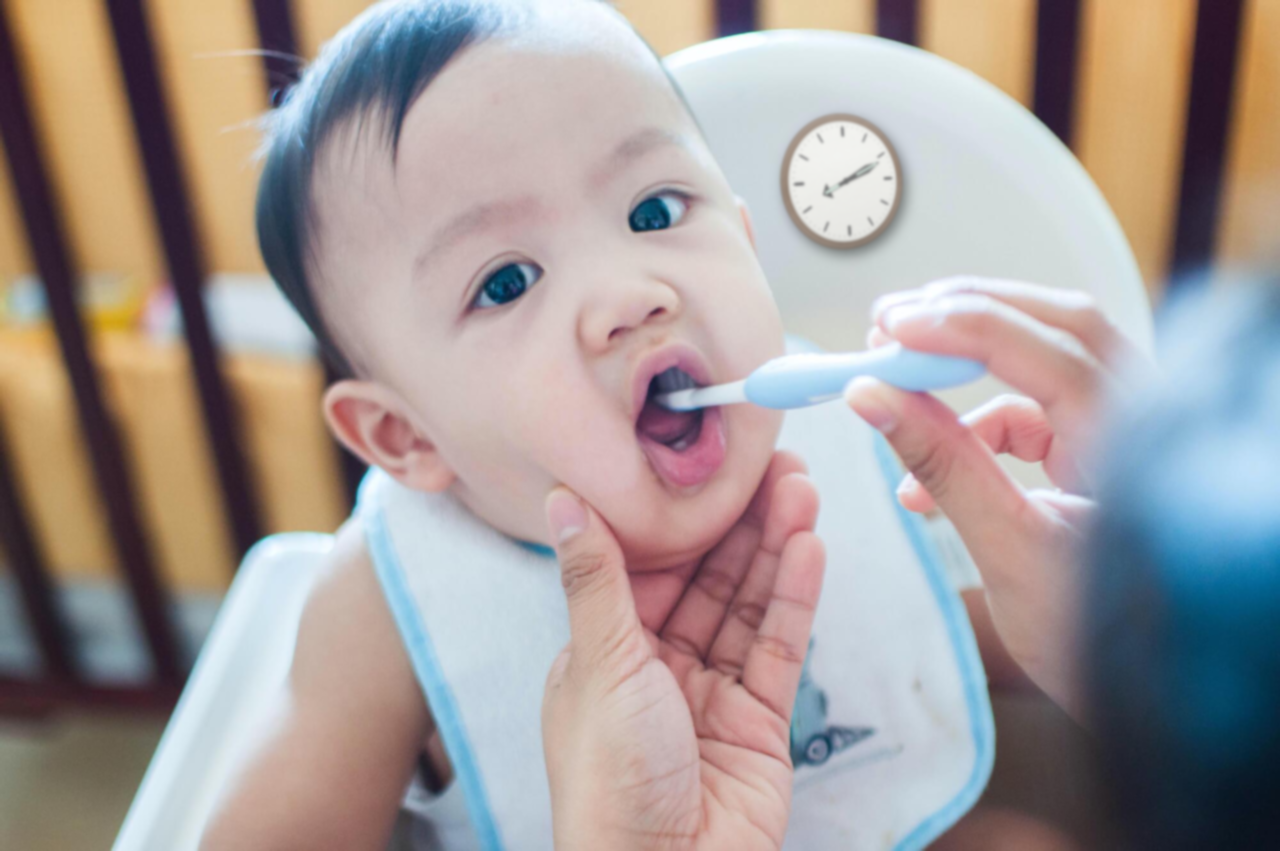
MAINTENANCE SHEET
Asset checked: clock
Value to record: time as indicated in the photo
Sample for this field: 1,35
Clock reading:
8,11
